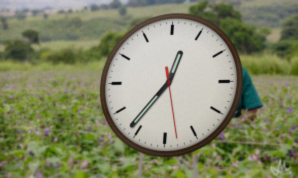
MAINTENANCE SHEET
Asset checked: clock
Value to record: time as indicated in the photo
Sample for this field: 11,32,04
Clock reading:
12,36,28
